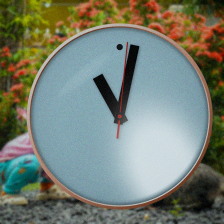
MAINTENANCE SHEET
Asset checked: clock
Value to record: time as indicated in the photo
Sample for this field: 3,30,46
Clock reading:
11,02,01
